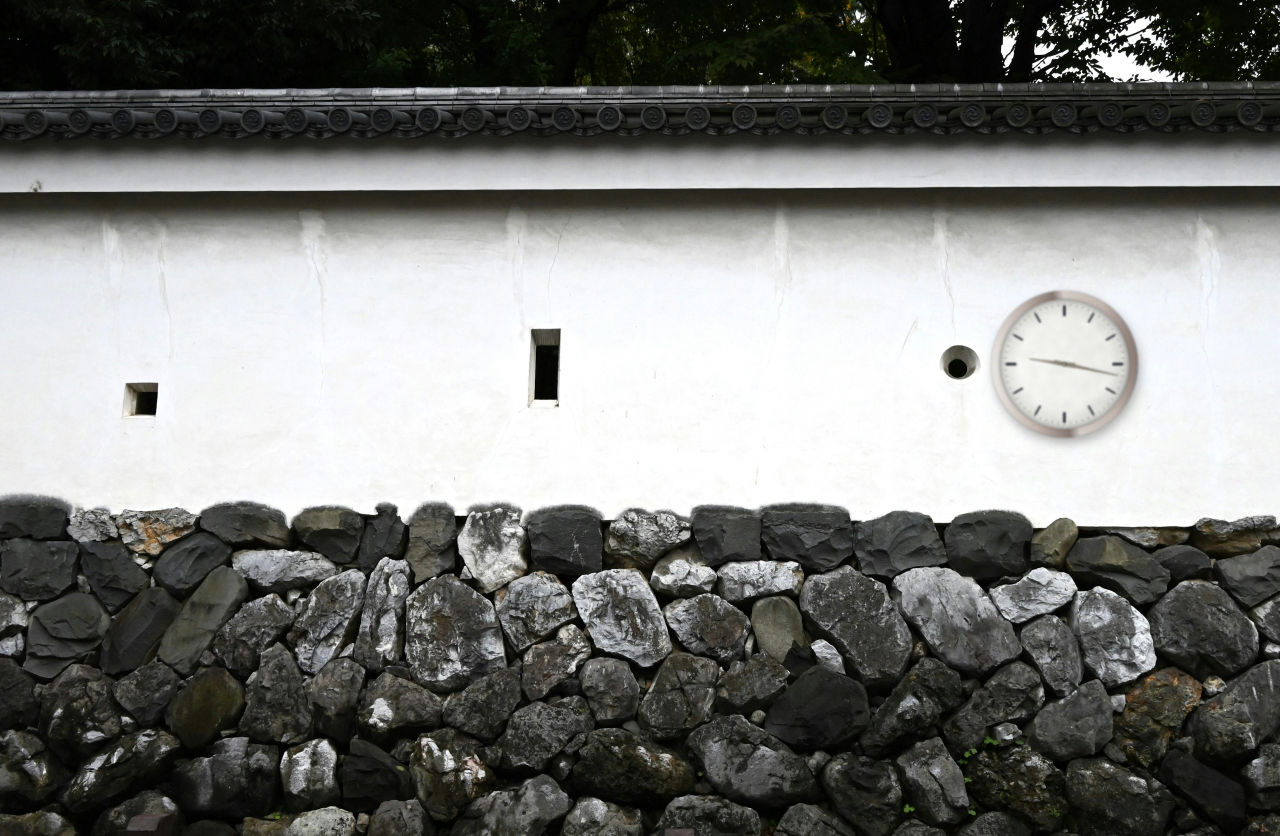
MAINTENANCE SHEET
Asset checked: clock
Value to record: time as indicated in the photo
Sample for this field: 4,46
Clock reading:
9,17
